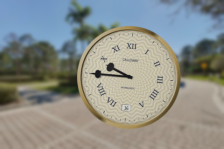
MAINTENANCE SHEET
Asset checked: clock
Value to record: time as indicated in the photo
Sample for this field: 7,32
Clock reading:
9,45
